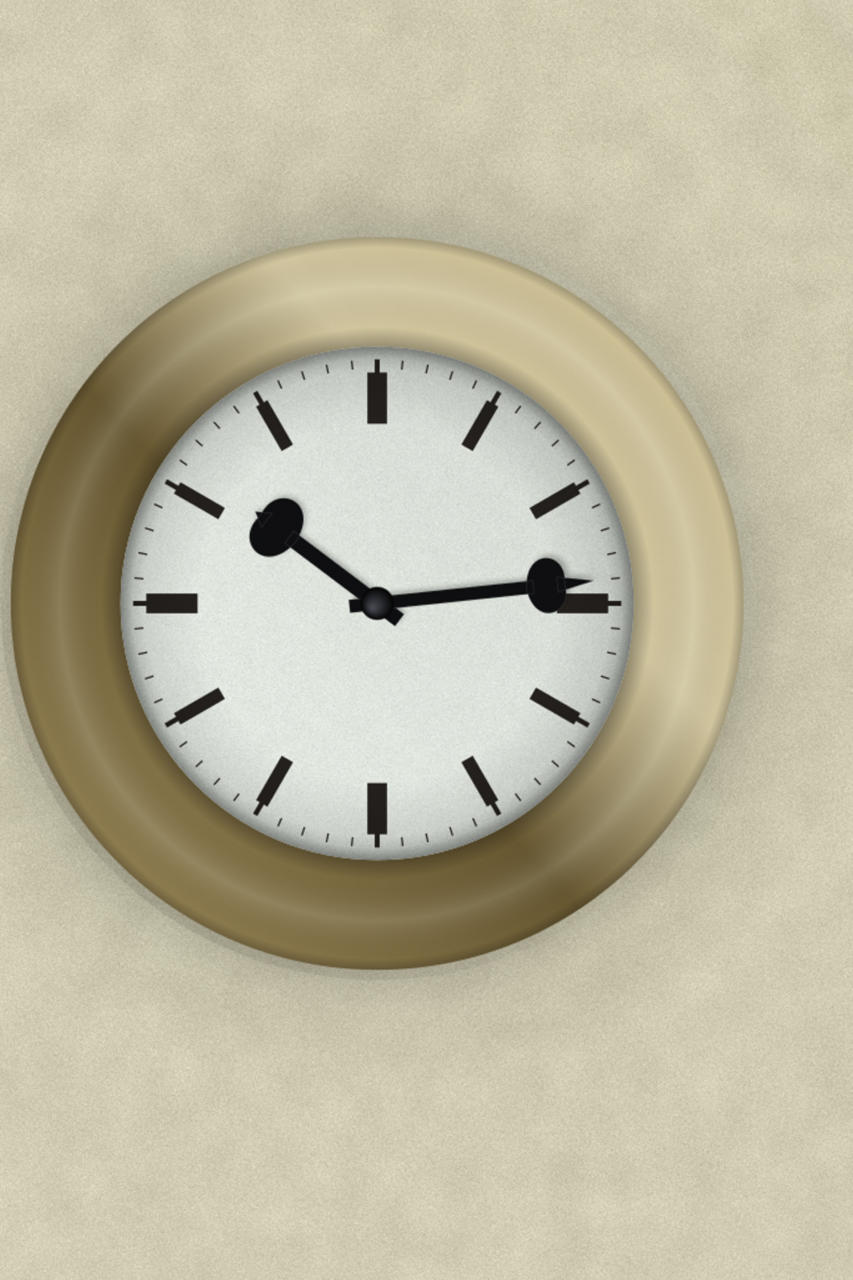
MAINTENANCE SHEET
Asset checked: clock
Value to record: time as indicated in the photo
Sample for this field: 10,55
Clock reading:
10,14
